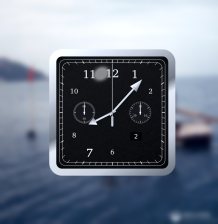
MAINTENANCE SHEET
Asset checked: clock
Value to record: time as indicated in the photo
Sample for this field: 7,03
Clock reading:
8,07
